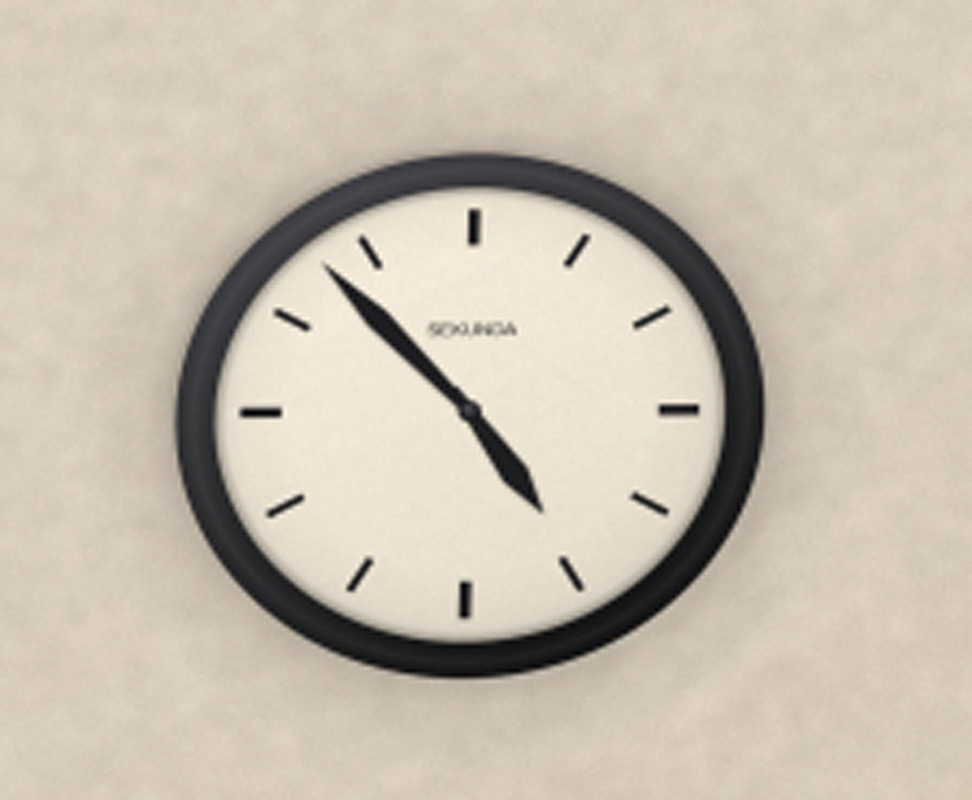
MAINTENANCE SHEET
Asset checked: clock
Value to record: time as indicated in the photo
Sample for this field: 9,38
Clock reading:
4,53
